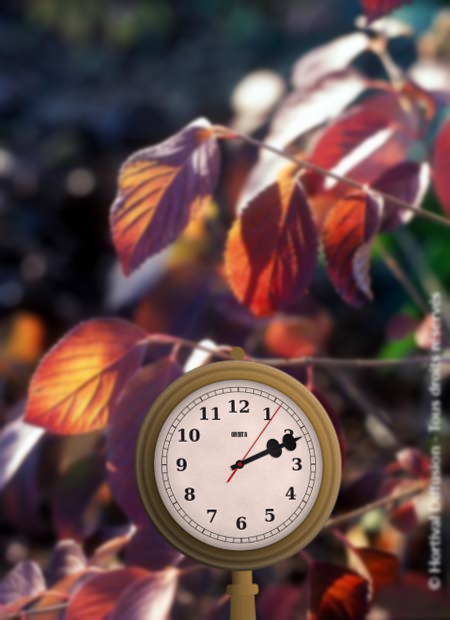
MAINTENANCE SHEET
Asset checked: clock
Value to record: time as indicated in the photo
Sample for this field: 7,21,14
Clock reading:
2,11,06
